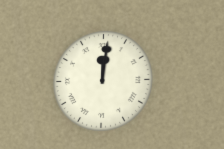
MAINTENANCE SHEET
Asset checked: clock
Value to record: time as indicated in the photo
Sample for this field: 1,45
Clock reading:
12,01
